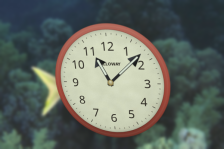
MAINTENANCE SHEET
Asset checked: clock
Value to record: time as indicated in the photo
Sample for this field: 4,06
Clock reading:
11,08
